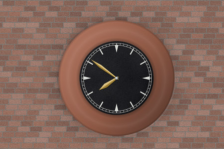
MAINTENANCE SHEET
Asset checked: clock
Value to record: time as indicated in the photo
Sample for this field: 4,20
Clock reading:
7,51
